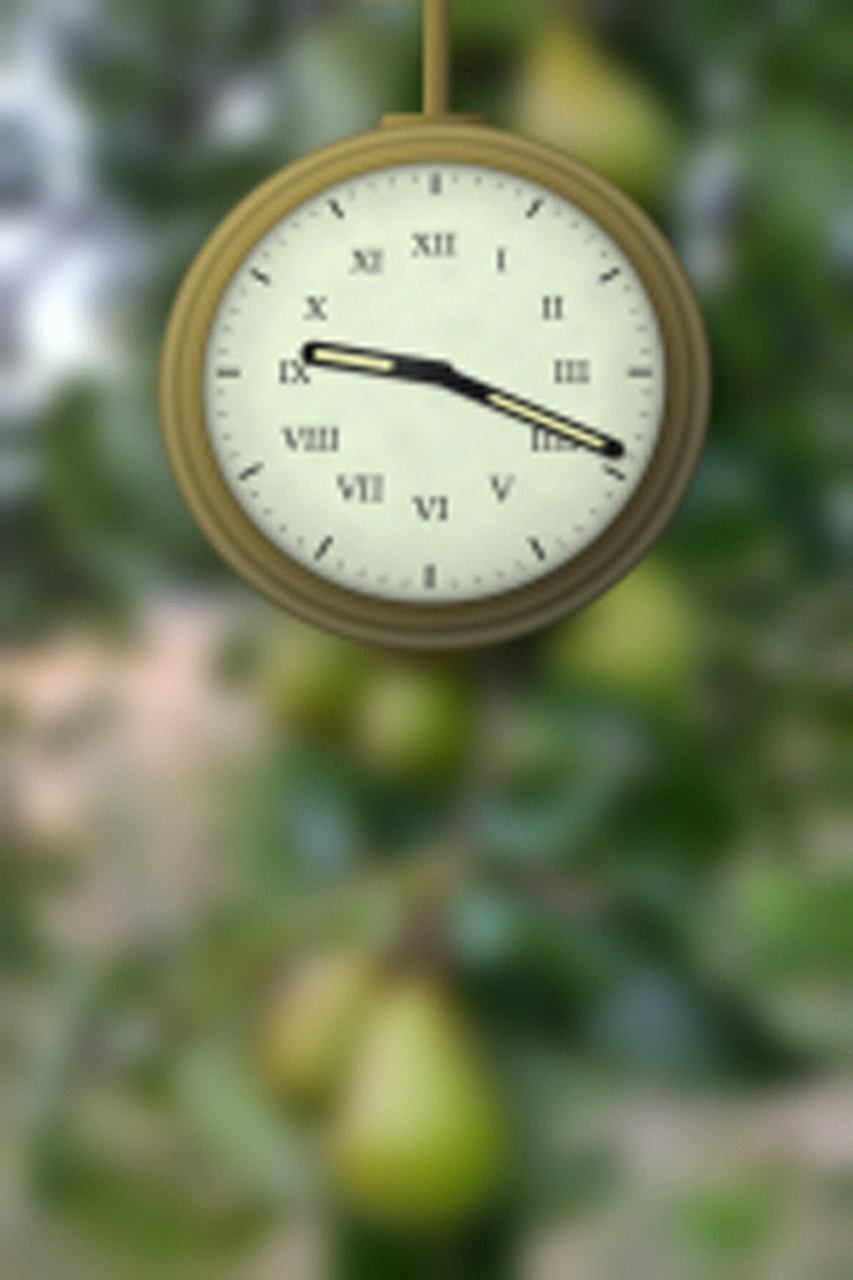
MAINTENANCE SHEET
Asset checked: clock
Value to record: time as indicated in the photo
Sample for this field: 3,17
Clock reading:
9,19
